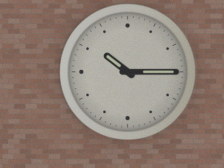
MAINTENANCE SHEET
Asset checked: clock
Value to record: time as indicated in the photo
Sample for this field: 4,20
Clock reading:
10,15
